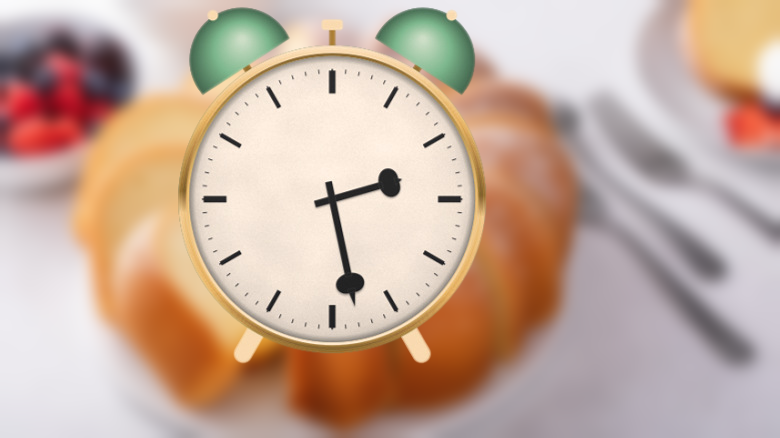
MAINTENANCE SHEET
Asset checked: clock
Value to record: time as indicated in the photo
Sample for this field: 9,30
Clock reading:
2,28
